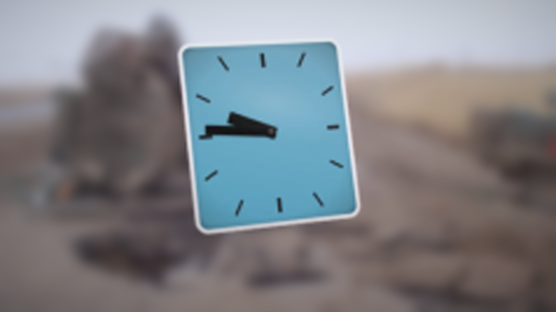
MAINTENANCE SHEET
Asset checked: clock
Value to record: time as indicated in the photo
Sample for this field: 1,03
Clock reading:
9,46
